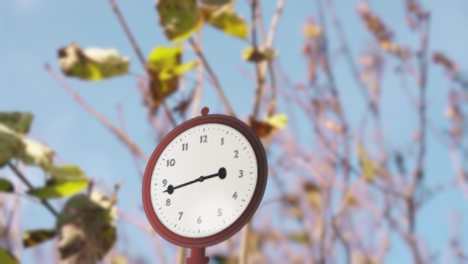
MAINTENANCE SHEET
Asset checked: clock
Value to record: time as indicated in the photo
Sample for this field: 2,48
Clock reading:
2,43
